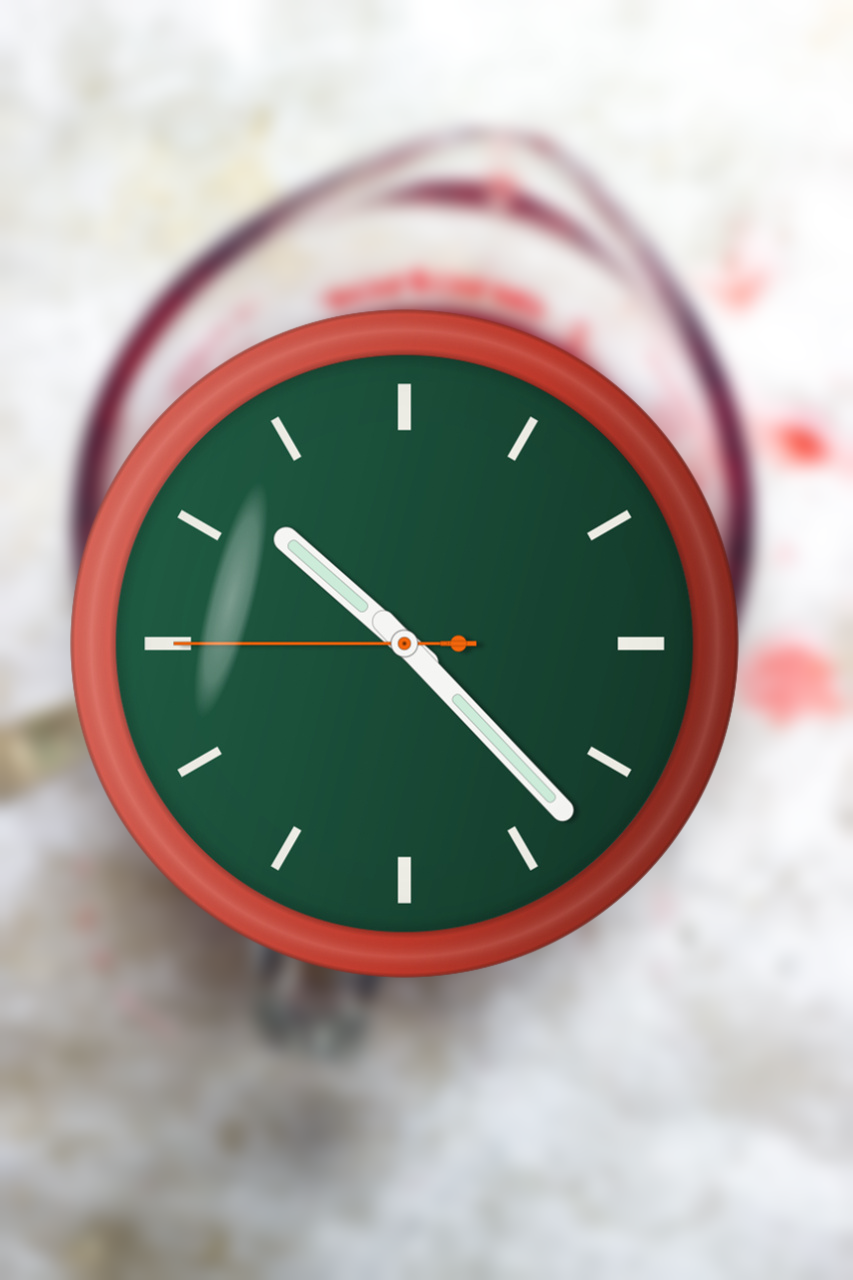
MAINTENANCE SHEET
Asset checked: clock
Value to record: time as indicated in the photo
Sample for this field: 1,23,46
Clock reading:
10,22,45
